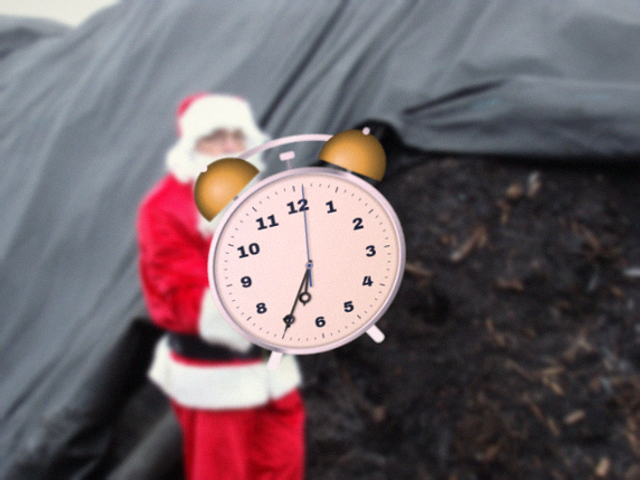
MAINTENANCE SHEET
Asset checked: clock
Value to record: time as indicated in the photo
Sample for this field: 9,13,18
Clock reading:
6,35,01
